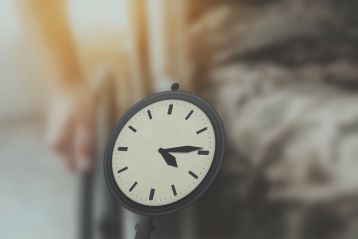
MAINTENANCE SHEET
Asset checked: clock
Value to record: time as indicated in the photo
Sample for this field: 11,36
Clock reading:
4,14
